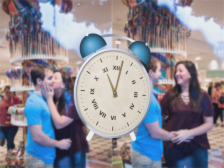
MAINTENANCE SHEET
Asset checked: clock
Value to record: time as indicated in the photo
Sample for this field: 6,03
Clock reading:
11,02
